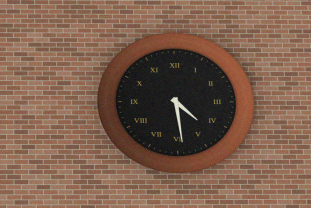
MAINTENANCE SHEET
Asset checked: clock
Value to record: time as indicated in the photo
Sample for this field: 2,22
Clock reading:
4,29
